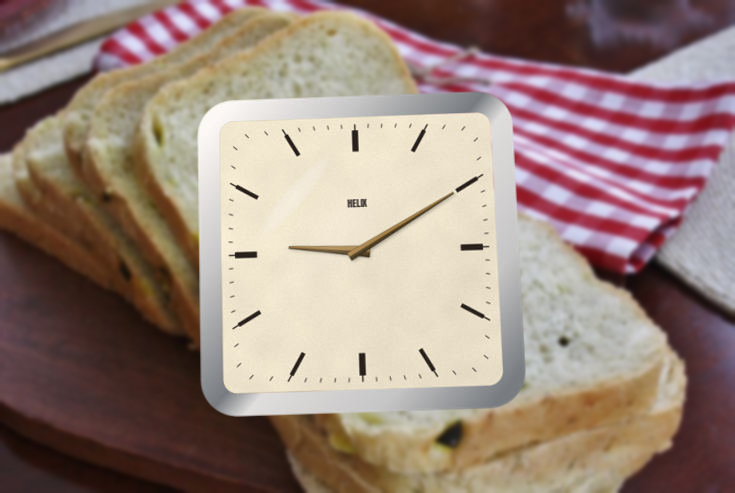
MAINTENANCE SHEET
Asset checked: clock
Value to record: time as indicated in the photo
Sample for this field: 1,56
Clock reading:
9,10
